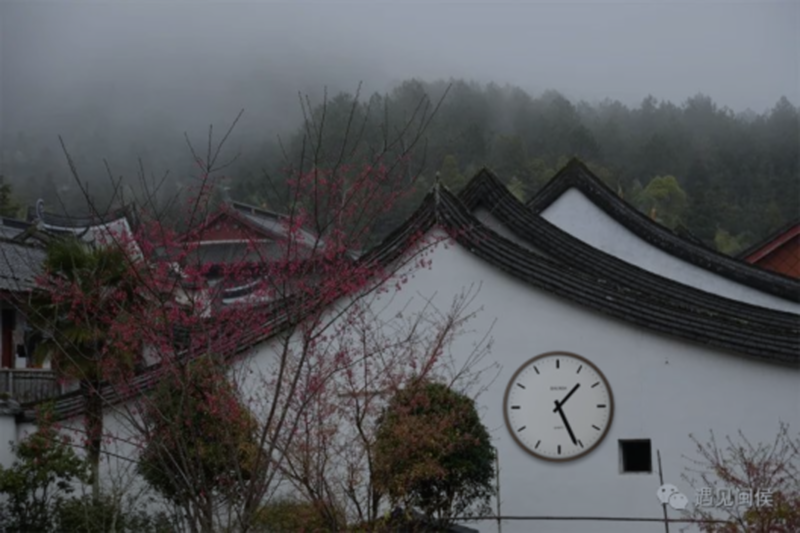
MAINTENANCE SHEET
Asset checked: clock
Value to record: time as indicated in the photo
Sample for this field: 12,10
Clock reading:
1,26
